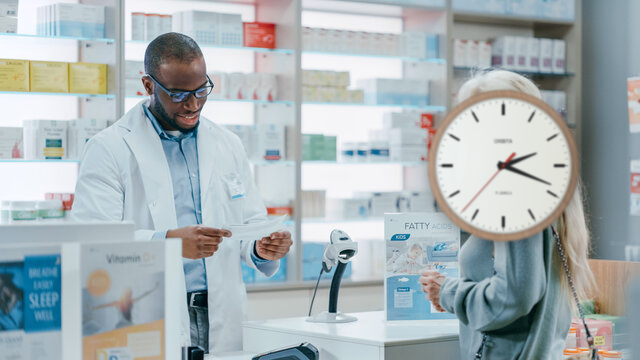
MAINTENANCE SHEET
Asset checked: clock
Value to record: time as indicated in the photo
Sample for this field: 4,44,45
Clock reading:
2,18,37
